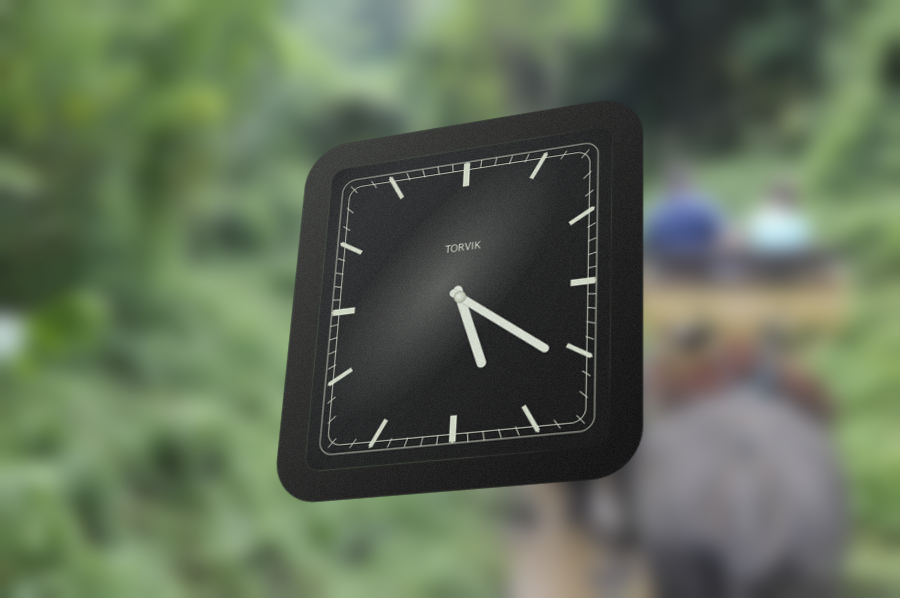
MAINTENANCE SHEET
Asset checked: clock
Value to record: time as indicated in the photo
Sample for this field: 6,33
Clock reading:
5,21
